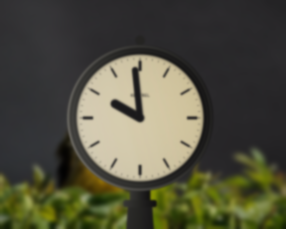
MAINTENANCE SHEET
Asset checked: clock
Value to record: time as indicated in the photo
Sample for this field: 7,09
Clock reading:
9,59
